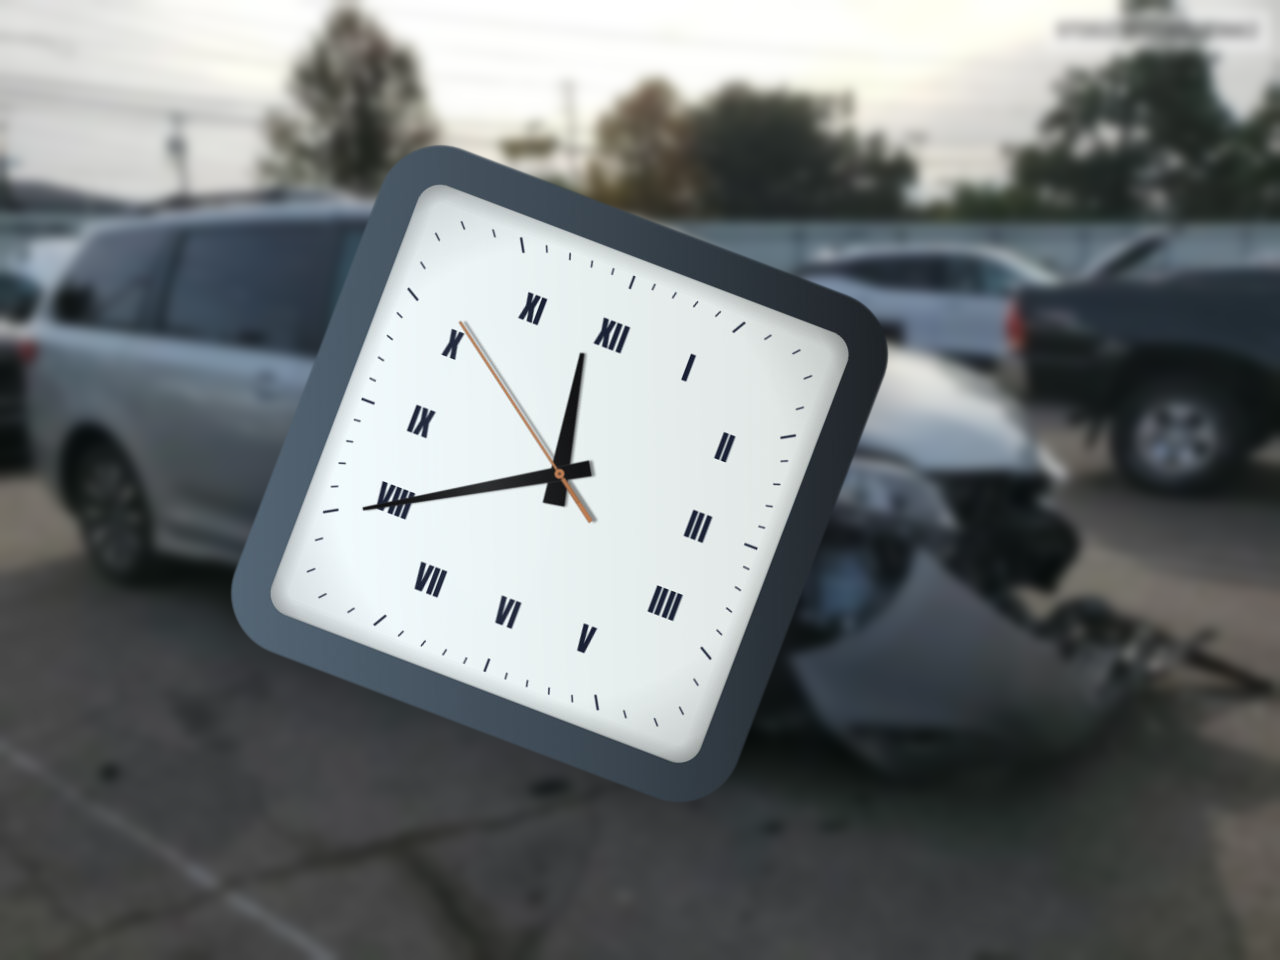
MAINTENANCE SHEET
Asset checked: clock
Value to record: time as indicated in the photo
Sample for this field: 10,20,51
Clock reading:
11,39,51
